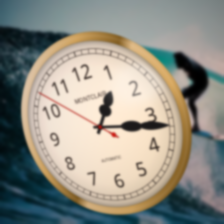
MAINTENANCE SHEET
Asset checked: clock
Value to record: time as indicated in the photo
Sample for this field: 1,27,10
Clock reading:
1,16,52
